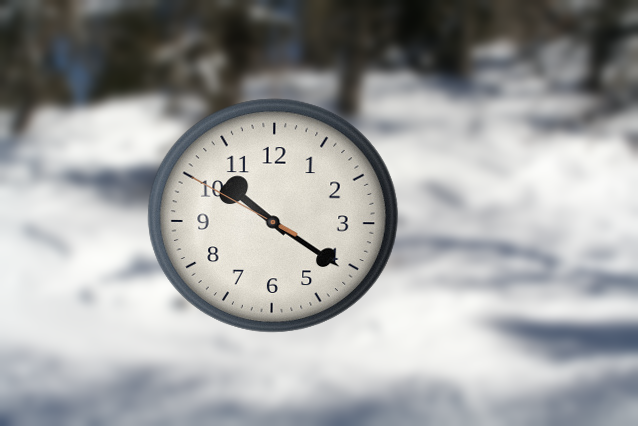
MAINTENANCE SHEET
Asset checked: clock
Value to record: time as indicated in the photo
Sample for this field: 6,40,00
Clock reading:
10,20,50
